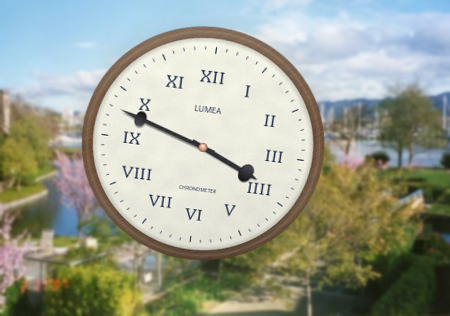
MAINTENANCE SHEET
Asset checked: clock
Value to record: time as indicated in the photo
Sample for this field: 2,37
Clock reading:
3,48
